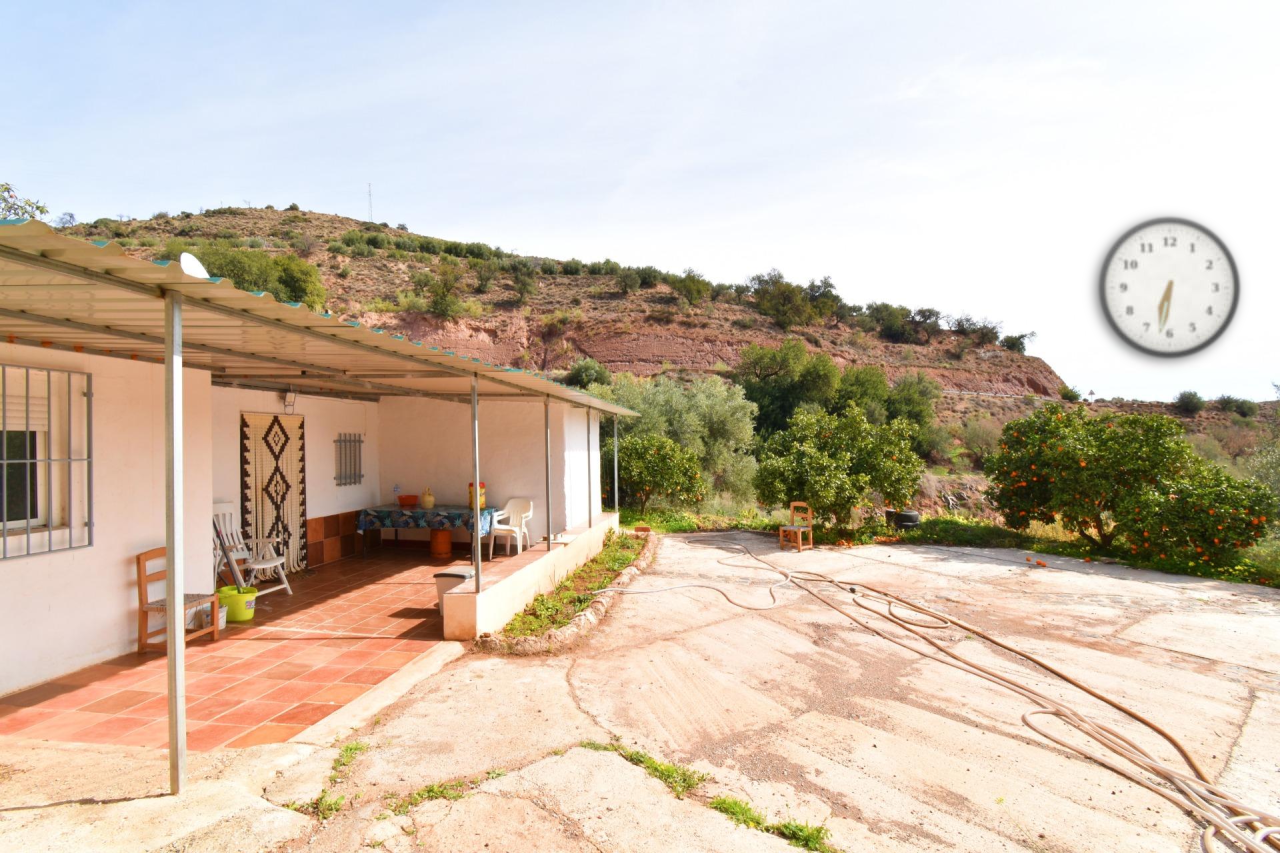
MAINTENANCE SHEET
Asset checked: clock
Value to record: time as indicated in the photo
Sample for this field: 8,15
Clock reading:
6,32
